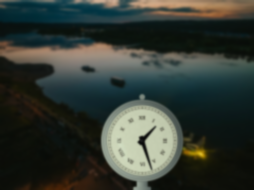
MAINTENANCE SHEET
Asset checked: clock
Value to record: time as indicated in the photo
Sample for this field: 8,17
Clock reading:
1,27
